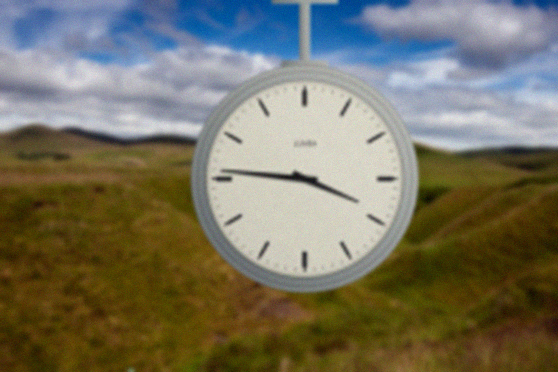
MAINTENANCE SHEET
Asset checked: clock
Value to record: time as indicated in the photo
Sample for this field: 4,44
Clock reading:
3,46
